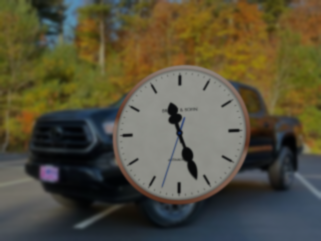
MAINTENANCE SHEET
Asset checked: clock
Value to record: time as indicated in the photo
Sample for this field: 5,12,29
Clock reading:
11,26,33
